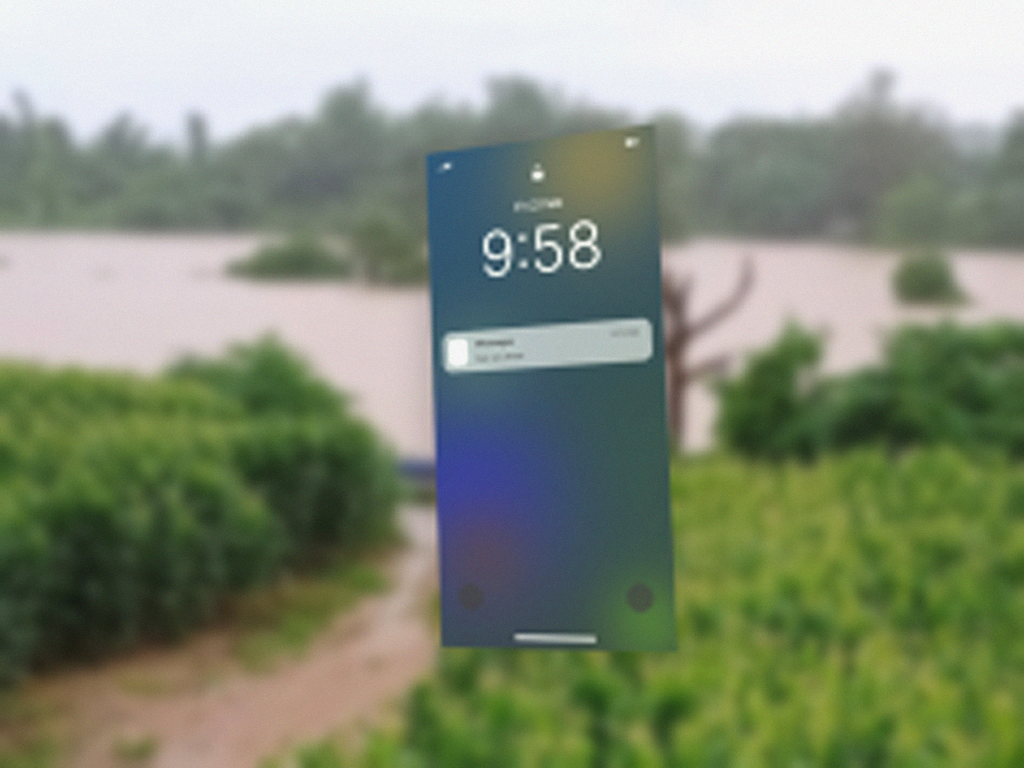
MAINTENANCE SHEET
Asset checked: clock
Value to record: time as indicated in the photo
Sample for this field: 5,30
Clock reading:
9,58
